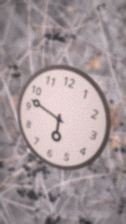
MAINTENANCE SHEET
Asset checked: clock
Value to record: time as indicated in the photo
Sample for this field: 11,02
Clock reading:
5,47
